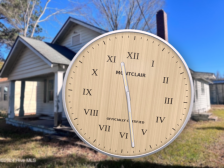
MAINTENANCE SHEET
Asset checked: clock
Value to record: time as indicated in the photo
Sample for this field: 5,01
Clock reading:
11,28
